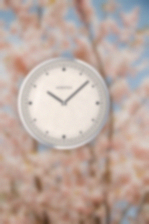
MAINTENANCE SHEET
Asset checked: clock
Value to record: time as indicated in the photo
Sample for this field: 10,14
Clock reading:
10,08
